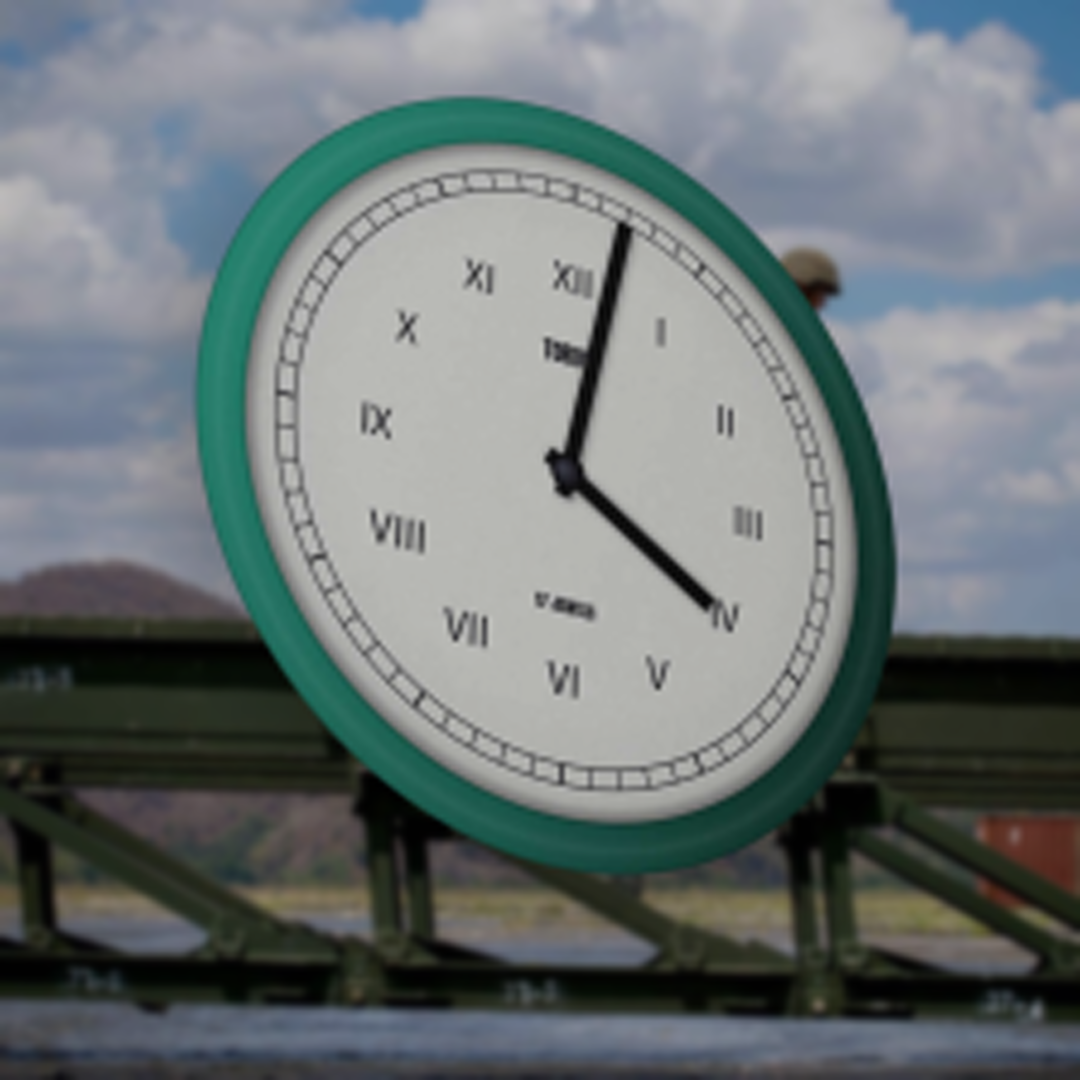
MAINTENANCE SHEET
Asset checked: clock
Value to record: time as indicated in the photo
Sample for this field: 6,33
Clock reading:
4,02
